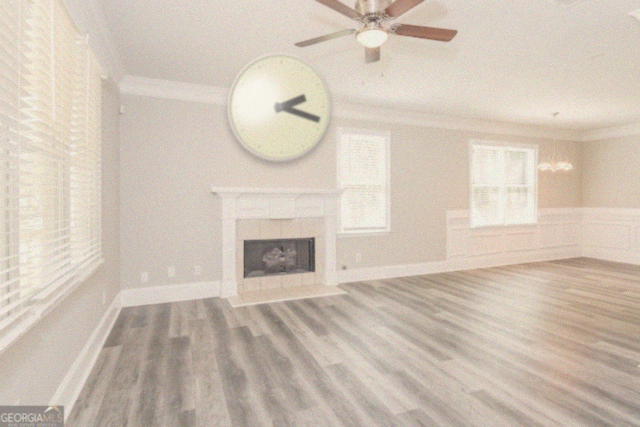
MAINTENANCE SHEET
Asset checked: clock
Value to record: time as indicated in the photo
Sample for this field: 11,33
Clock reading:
2,18
